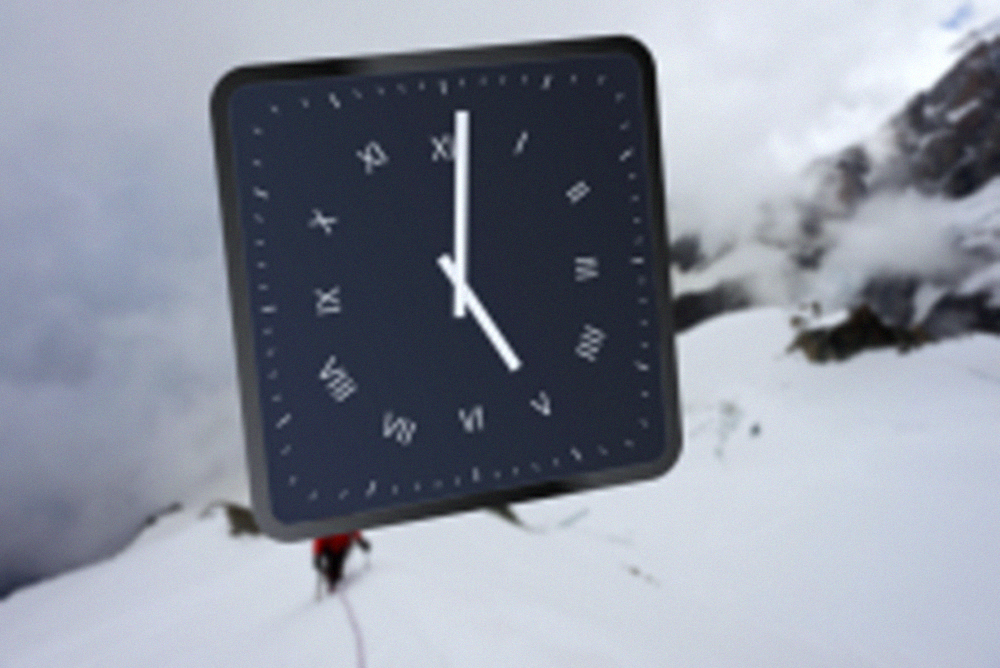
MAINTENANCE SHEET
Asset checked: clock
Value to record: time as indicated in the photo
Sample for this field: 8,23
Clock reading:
5,01
